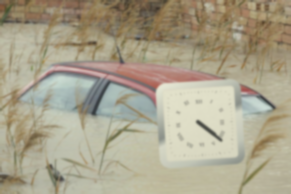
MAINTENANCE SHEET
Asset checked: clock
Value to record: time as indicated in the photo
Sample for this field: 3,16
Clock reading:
4,22
